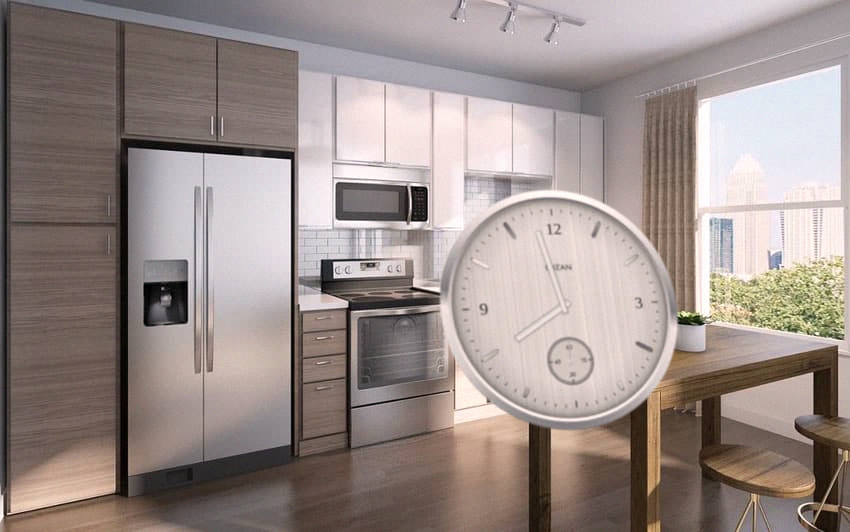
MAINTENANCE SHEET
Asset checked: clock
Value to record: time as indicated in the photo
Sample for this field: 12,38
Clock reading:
7,58
